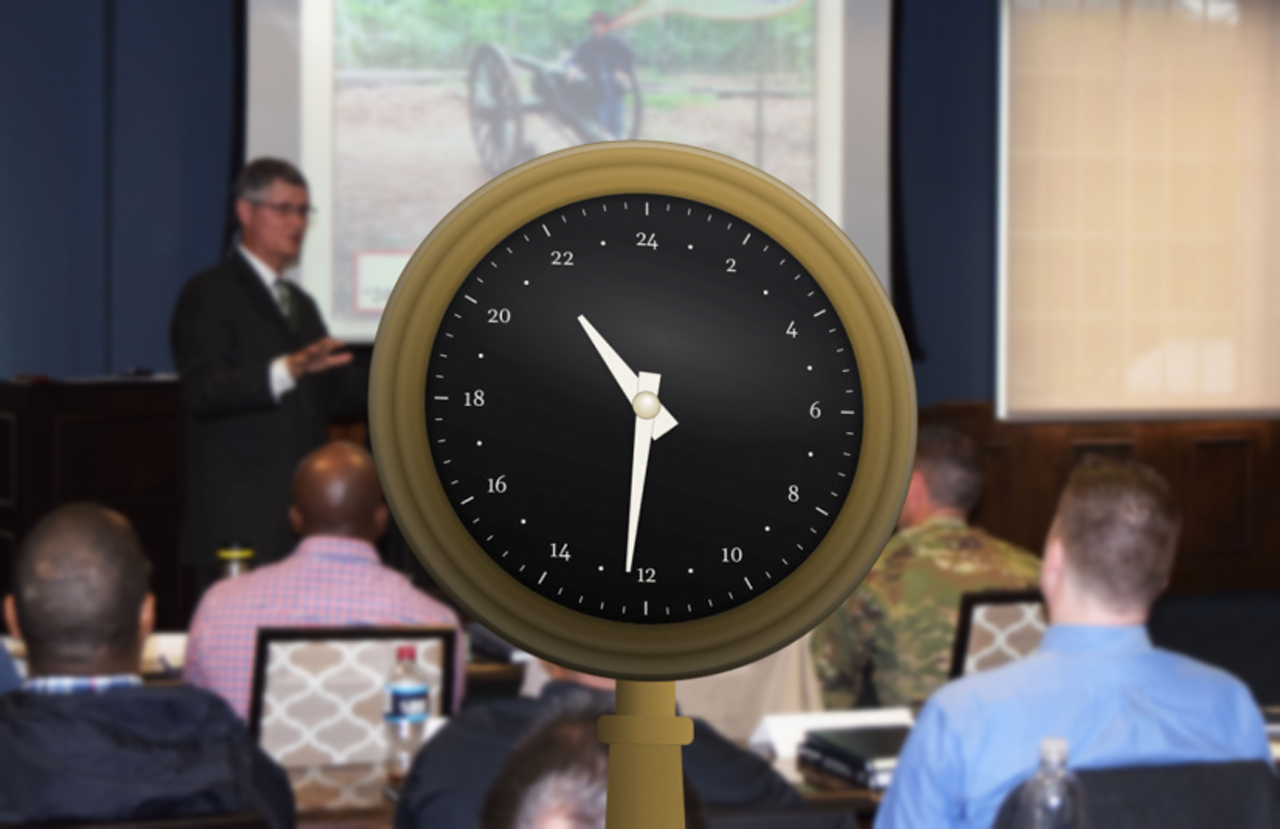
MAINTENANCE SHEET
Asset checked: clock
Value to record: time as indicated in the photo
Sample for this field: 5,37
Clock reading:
21,31
